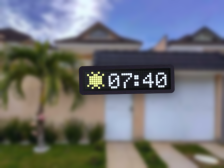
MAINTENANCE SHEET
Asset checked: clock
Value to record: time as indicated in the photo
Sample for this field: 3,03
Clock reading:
7,40
